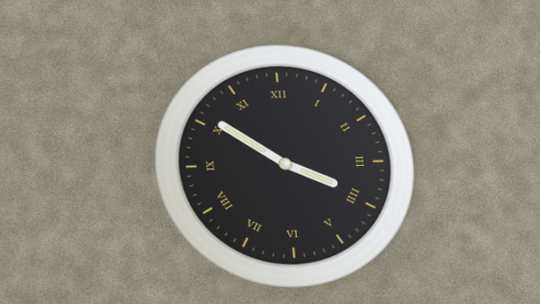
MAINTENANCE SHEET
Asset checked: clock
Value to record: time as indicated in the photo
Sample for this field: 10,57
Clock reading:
3,51
